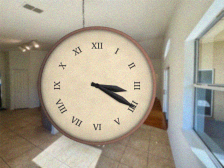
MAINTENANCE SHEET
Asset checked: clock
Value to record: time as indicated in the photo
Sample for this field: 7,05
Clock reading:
3,20
